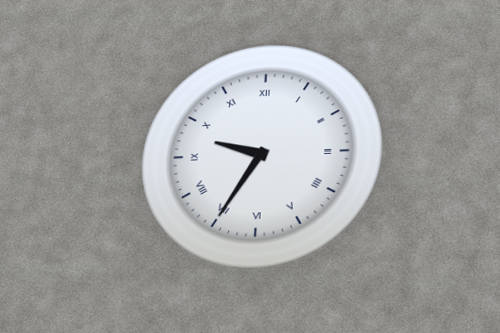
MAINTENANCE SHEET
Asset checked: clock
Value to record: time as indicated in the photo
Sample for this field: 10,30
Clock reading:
9,35
